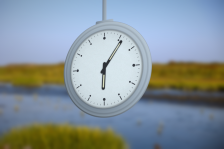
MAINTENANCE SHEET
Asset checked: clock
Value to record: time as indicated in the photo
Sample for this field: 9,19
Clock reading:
6,06
